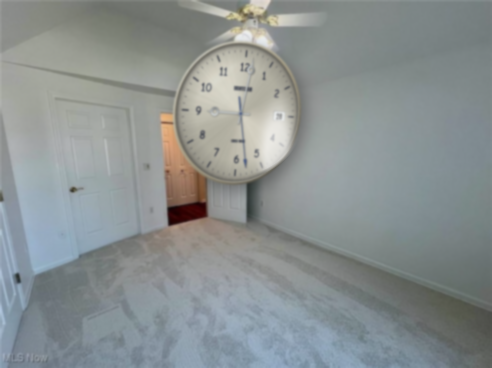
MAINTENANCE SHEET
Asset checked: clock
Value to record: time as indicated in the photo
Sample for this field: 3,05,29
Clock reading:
9,01,28
